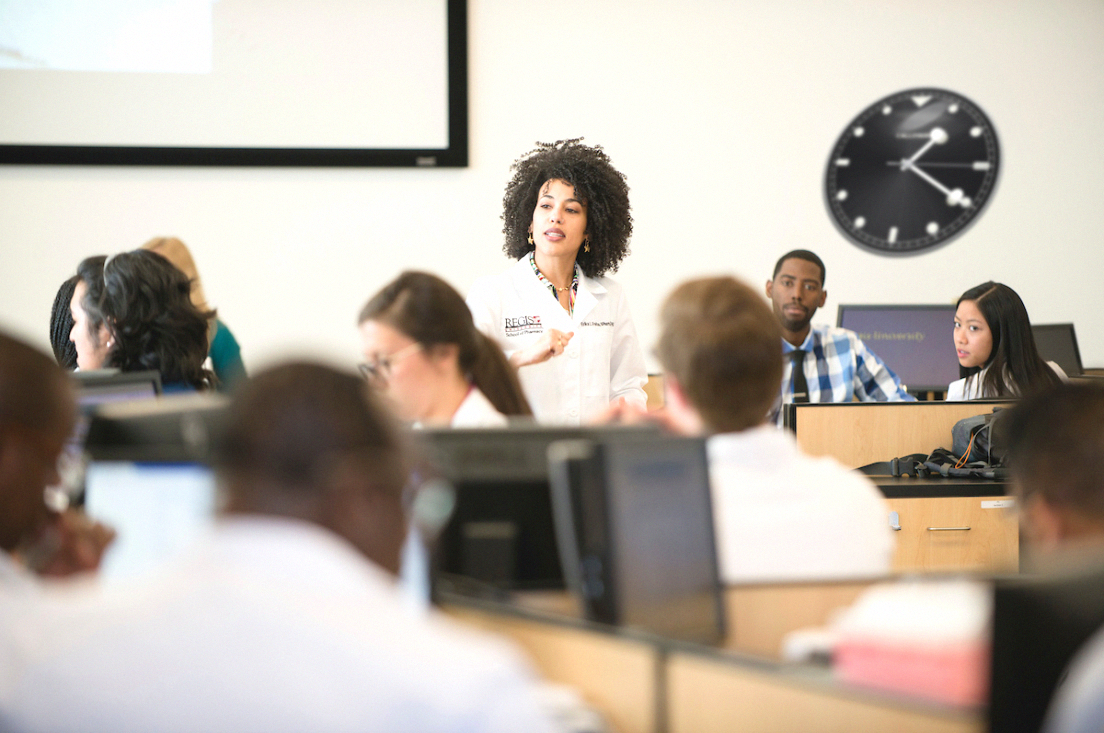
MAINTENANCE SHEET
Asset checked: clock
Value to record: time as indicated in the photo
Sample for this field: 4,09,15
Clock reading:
1,20,15
